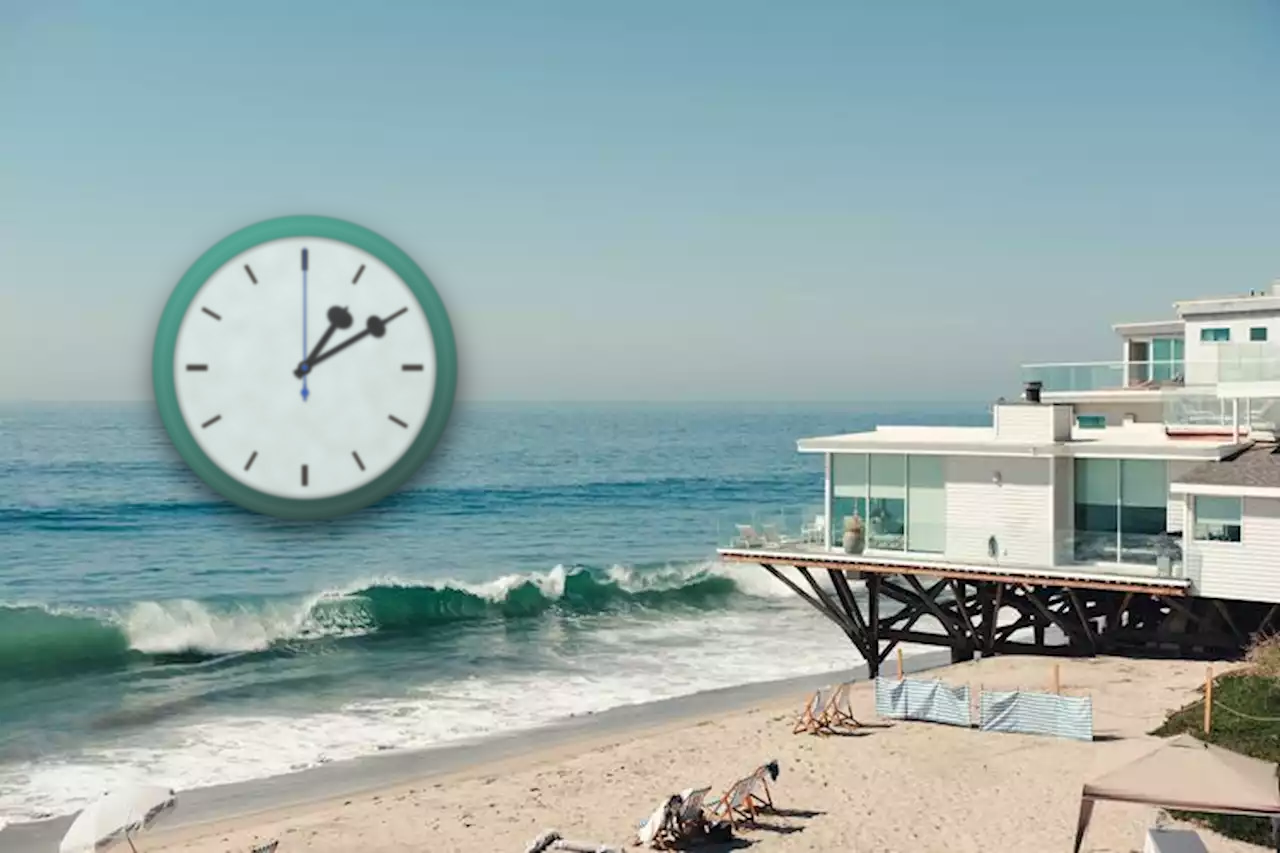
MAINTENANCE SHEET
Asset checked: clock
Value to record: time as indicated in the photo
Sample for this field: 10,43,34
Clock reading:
1,10,00
